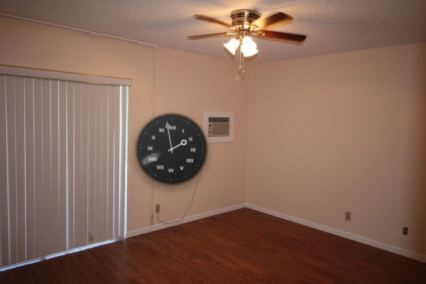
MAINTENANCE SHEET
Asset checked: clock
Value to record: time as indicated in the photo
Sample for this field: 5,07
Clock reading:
1,58
